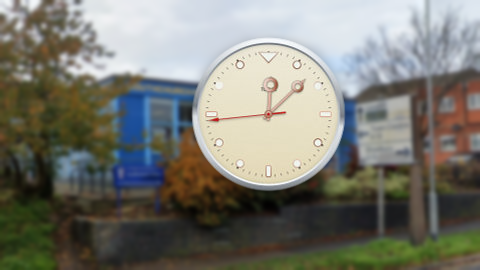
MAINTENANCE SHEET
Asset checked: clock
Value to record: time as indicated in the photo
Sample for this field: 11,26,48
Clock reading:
12,07,44
